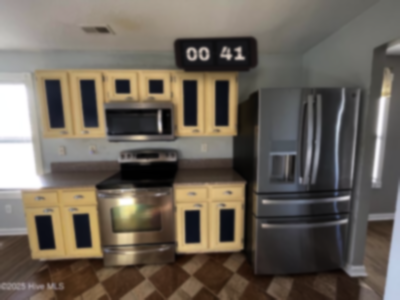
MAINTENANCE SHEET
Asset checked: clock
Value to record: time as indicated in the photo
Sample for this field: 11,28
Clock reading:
0,41
